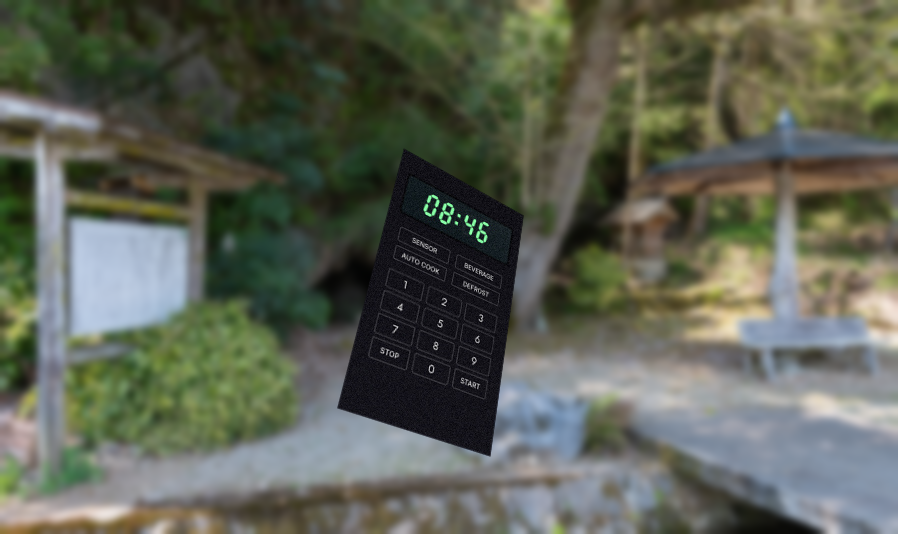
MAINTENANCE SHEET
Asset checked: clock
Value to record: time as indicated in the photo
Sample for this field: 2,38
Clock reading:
8,46
